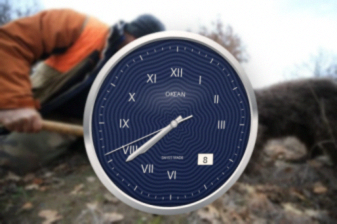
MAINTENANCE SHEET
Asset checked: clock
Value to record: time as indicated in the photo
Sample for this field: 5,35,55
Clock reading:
7,38,41
